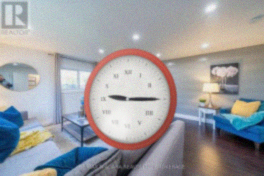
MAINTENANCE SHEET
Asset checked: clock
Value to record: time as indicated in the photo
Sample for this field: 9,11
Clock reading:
9,15
